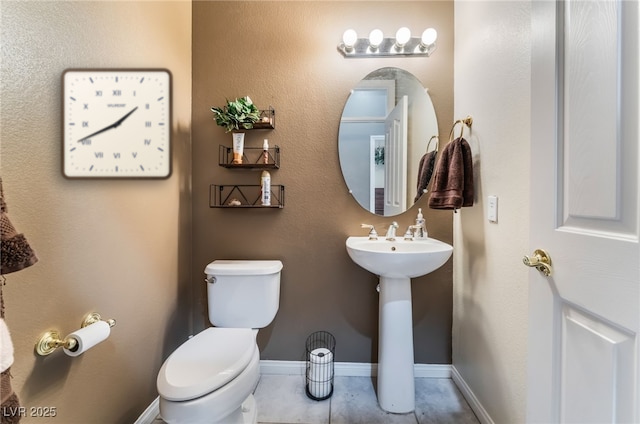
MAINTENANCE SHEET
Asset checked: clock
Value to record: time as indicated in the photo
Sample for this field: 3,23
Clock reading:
1,41
